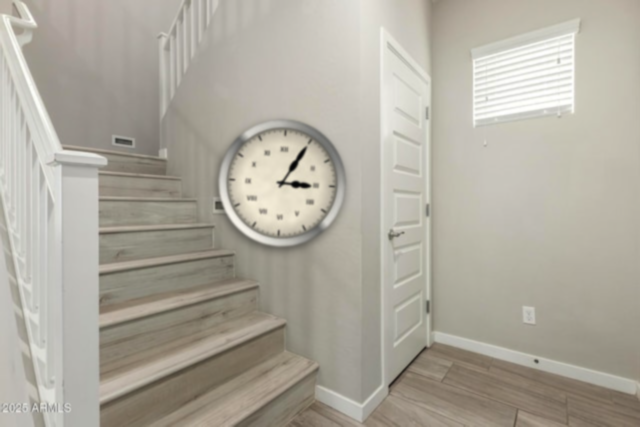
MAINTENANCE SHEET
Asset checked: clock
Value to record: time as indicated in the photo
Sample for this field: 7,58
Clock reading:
3,05
